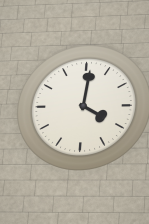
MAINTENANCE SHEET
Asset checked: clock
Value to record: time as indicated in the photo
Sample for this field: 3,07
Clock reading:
4,01
